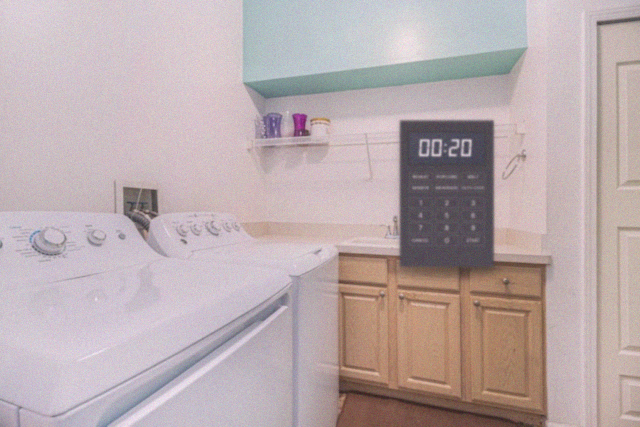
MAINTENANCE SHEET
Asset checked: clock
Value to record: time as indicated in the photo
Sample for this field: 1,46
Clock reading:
0,20
